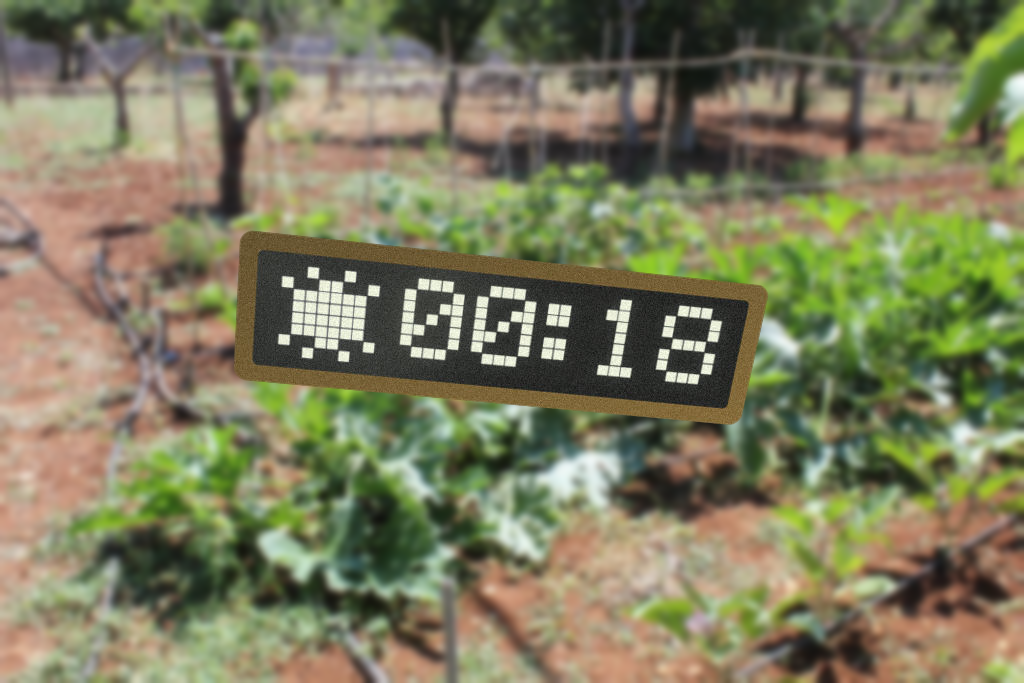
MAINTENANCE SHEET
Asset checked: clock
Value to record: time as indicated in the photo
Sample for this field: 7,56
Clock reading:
0,18
